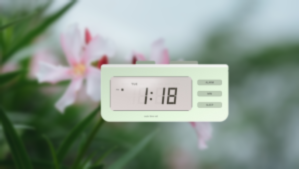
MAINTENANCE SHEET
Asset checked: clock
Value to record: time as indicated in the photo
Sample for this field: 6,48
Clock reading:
1,18
